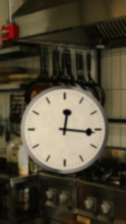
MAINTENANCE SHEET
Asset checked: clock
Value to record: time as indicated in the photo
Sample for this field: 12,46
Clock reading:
12,16
